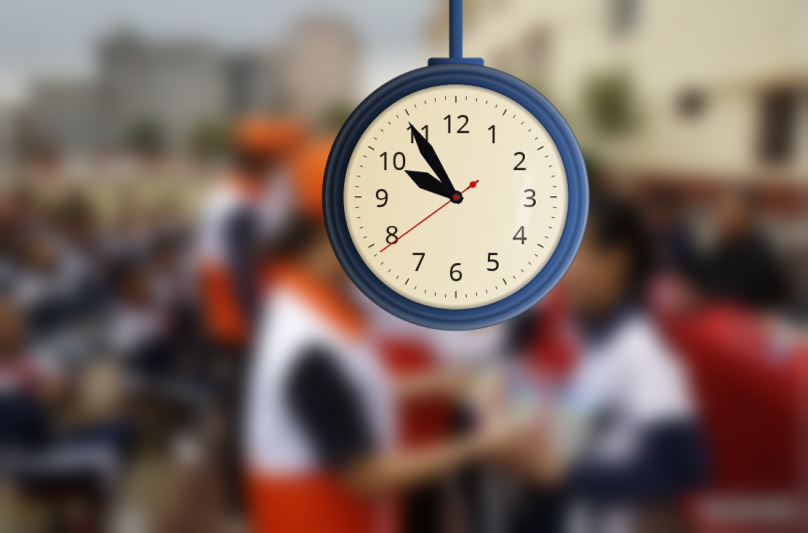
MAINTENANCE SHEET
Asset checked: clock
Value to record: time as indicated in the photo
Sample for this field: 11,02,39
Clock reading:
9,54,39
